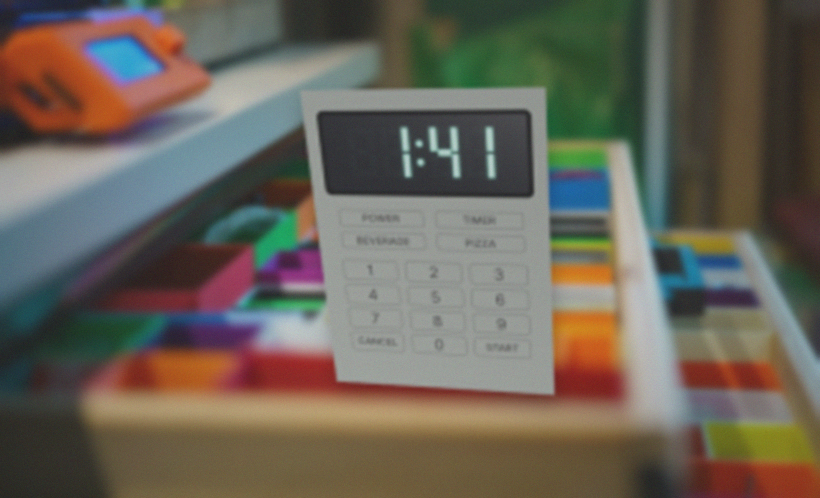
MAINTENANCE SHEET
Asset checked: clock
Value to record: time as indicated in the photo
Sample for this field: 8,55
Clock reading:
1,41
